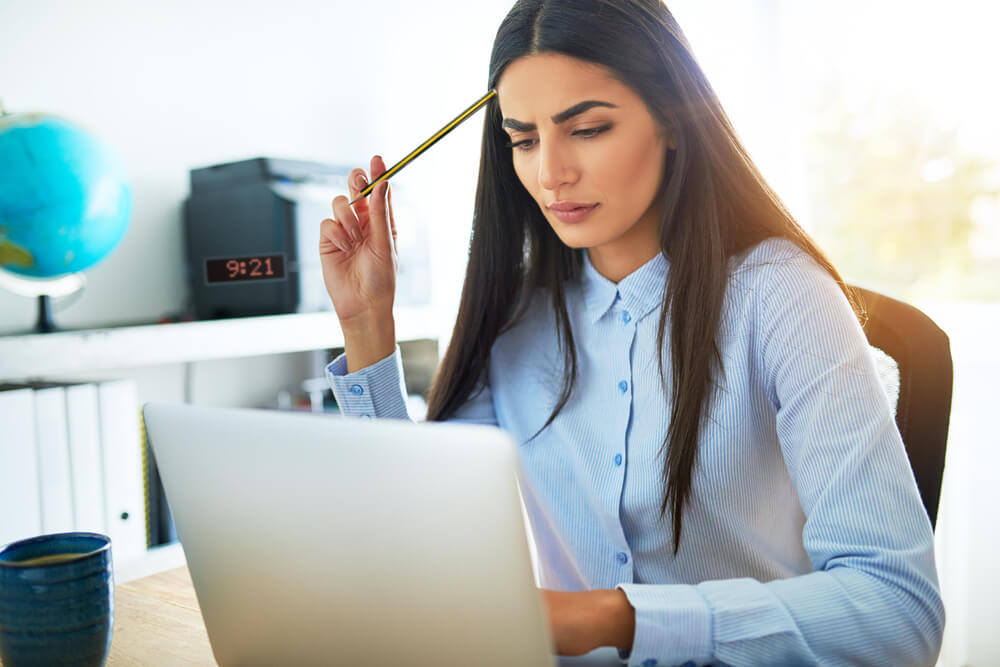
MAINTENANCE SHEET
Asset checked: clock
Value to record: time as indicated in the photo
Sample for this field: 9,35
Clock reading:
9,21
